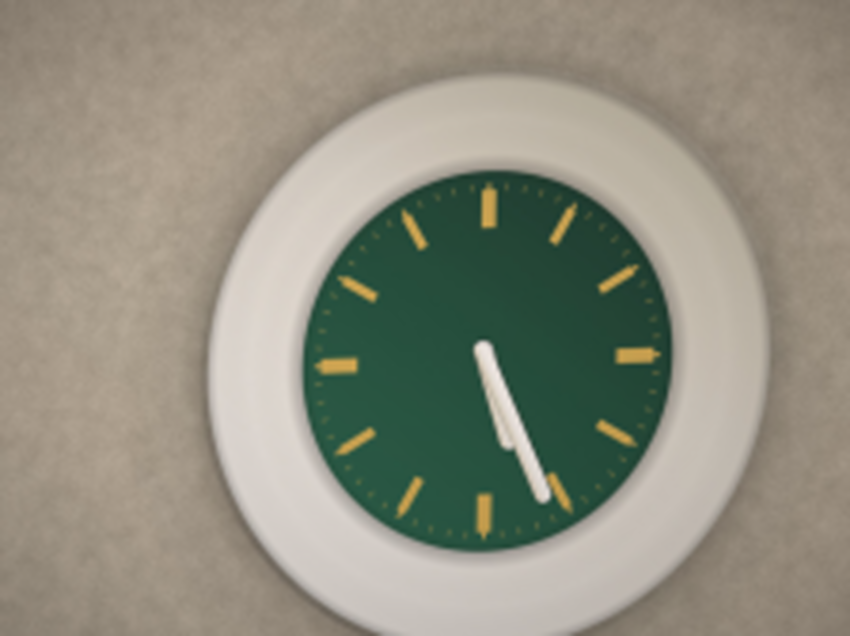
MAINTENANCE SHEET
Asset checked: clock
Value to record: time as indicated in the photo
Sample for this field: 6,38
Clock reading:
5,26
